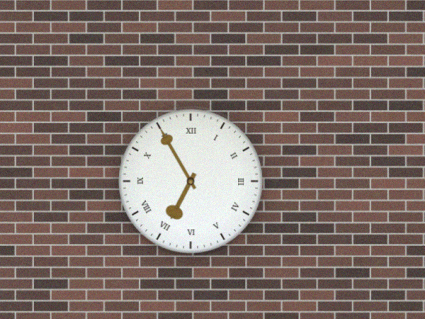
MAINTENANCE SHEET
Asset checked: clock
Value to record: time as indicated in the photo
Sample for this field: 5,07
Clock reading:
6,55
